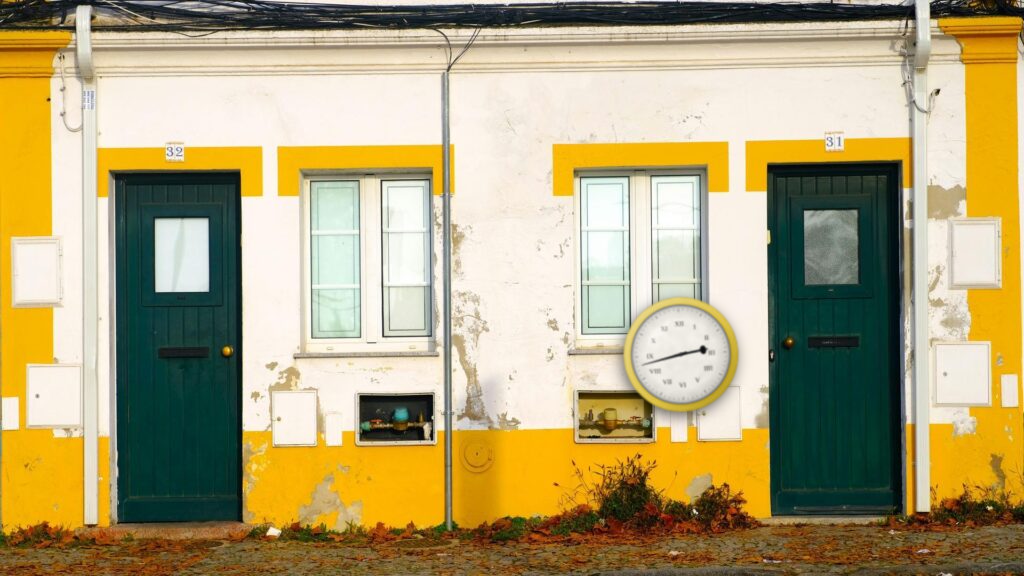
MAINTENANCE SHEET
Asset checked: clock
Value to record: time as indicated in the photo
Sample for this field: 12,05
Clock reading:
2,43
